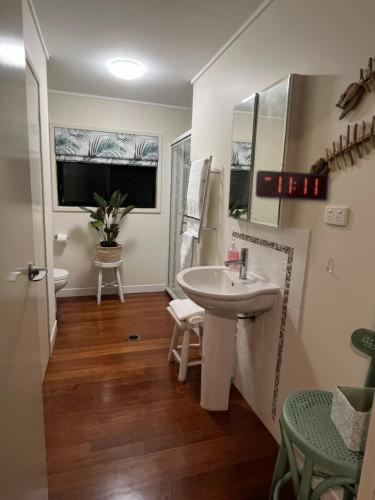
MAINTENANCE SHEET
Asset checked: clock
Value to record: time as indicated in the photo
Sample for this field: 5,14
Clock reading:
11,11
